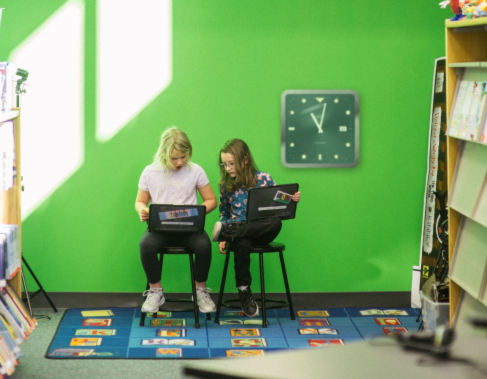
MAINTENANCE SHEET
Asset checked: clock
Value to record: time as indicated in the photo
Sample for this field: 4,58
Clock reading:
11,02
